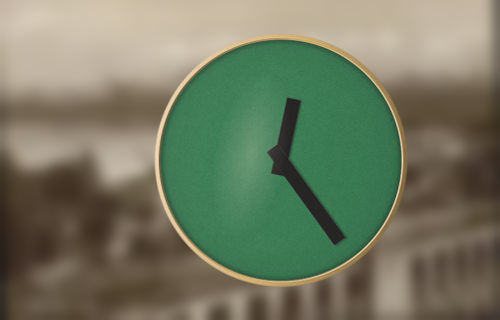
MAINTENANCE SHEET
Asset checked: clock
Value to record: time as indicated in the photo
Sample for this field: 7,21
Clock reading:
12,24
